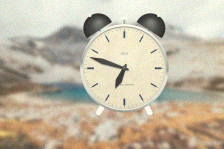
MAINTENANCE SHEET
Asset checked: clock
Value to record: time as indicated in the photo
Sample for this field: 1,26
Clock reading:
6,48
